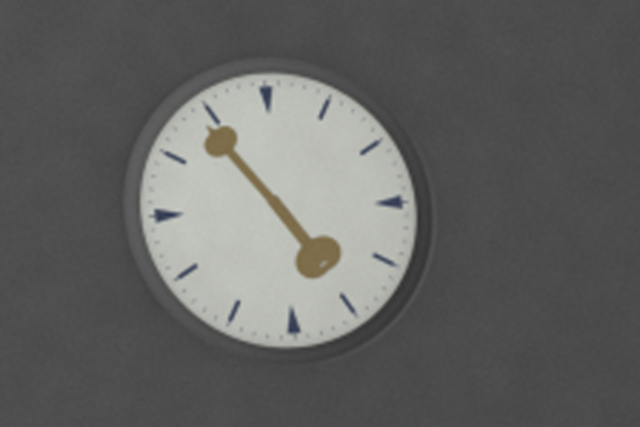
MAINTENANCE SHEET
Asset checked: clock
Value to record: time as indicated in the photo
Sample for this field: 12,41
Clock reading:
4,54
